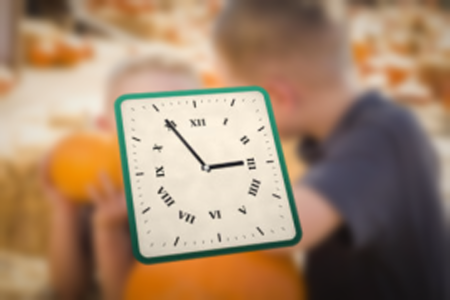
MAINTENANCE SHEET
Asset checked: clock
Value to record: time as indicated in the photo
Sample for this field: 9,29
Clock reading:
2,55
